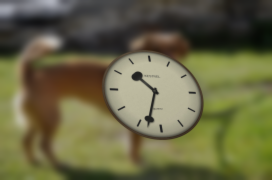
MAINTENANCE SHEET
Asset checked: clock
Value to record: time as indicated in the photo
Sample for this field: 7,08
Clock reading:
10,33
